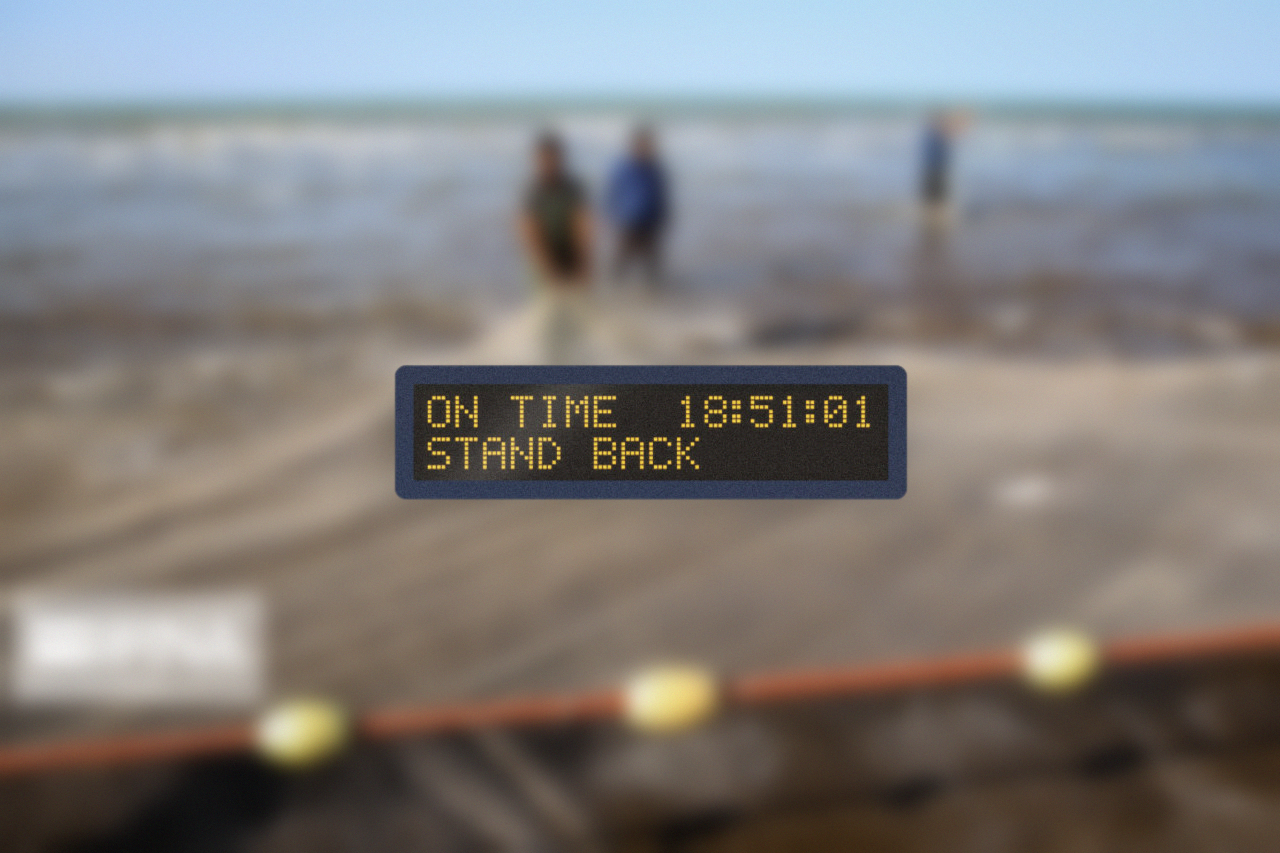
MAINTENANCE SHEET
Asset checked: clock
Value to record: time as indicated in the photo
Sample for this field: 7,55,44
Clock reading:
18,51,01
